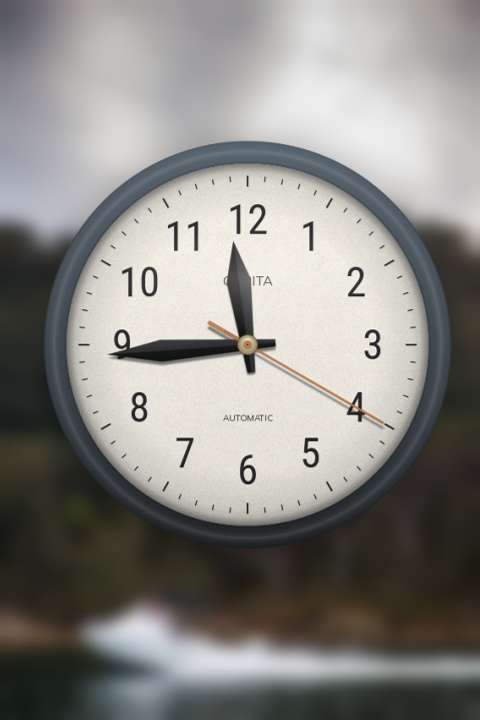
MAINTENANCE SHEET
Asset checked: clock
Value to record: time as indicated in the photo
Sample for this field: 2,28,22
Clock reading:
11,44,20
